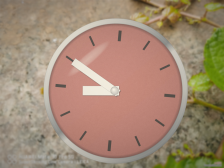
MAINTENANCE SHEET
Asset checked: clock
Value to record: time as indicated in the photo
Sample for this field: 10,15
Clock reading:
8,50
